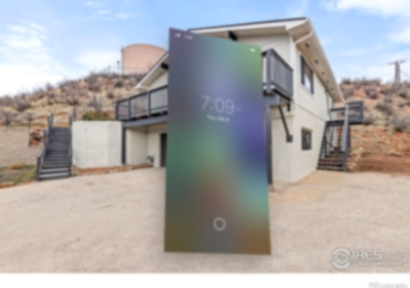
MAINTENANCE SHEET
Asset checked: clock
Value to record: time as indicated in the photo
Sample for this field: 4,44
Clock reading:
7,09
